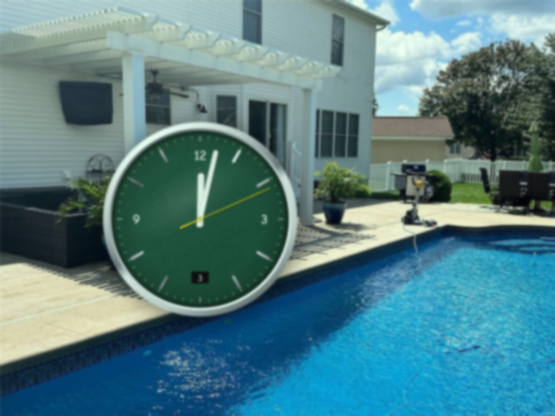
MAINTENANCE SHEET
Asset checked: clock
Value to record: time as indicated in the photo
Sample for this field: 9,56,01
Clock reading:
12,02,11
